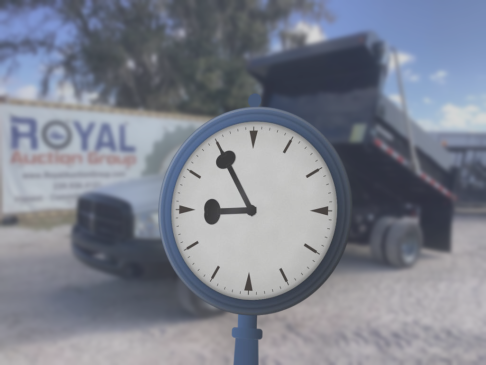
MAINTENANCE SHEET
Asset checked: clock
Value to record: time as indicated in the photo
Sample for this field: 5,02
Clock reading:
8,55
